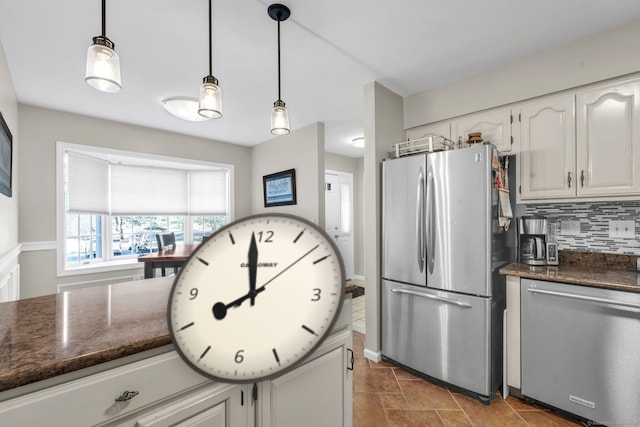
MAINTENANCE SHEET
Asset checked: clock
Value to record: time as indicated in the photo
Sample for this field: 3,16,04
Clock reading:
7,58,08
